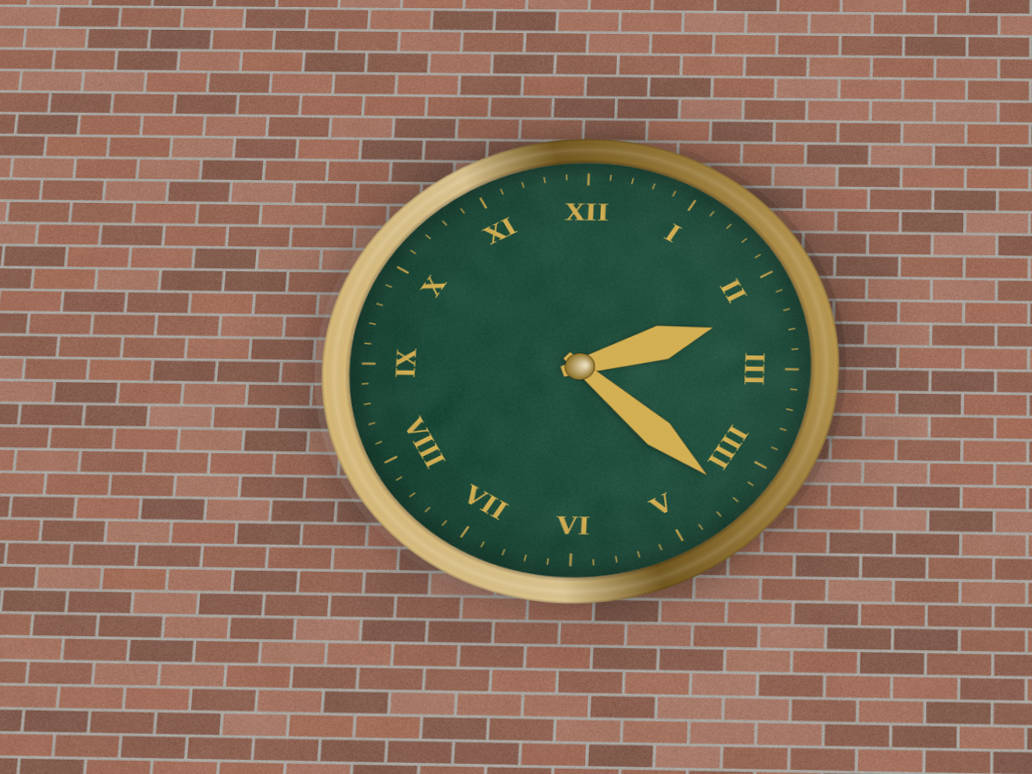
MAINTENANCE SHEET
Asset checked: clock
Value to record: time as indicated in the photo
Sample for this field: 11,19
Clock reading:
2,22
